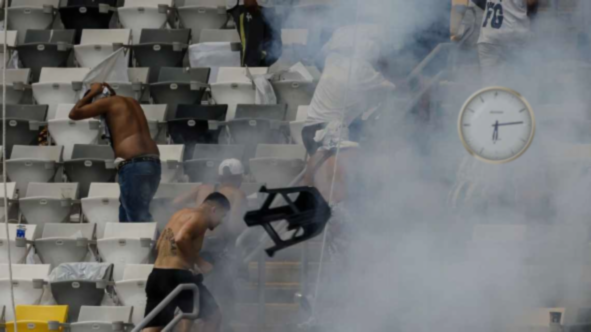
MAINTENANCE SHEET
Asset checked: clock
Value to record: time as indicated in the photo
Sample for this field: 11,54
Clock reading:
6,14
